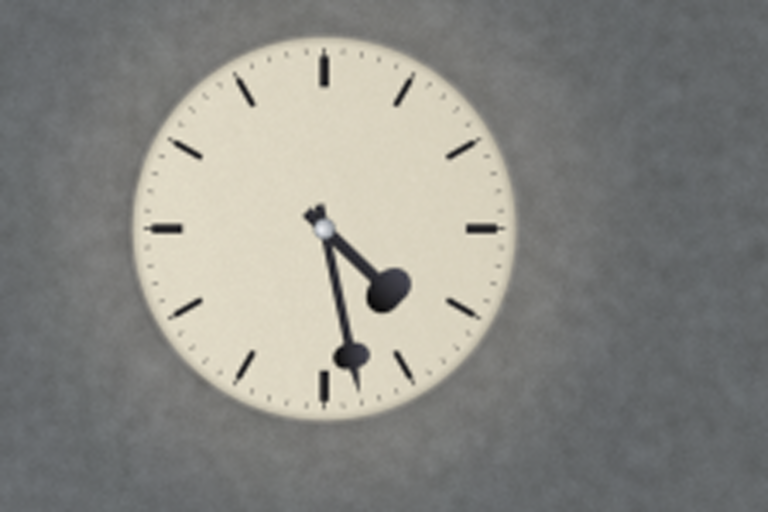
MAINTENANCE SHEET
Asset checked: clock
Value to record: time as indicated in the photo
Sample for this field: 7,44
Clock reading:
4,28
